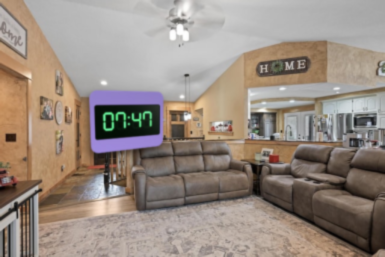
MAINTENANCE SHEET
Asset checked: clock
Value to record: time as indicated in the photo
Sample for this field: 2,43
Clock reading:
7,47
